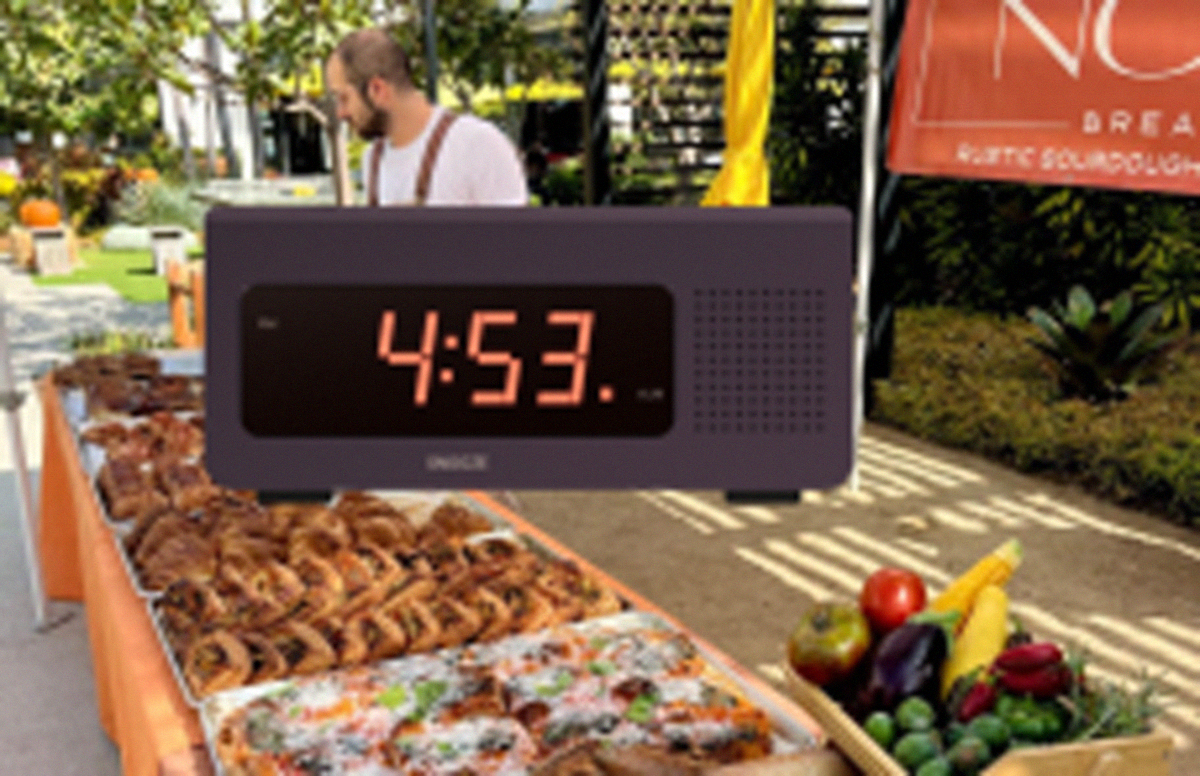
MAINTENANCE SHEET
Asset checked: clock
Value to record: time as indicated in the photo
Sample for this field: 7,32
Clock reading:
4,53
